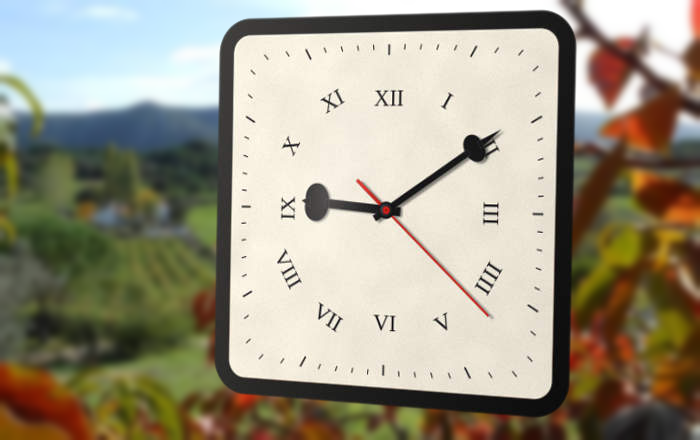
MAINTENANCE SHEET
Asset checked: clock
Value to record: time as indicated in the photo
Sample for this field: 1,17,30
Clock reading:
9,09,22
